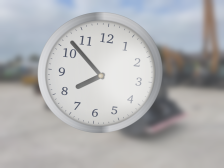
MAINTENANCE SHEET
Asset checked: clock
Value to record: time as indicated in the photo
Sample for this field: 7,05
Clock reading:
7,52
